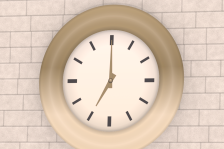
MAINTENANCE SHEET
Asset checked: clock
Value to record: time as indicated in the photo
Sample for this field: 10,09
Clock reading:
7,00
